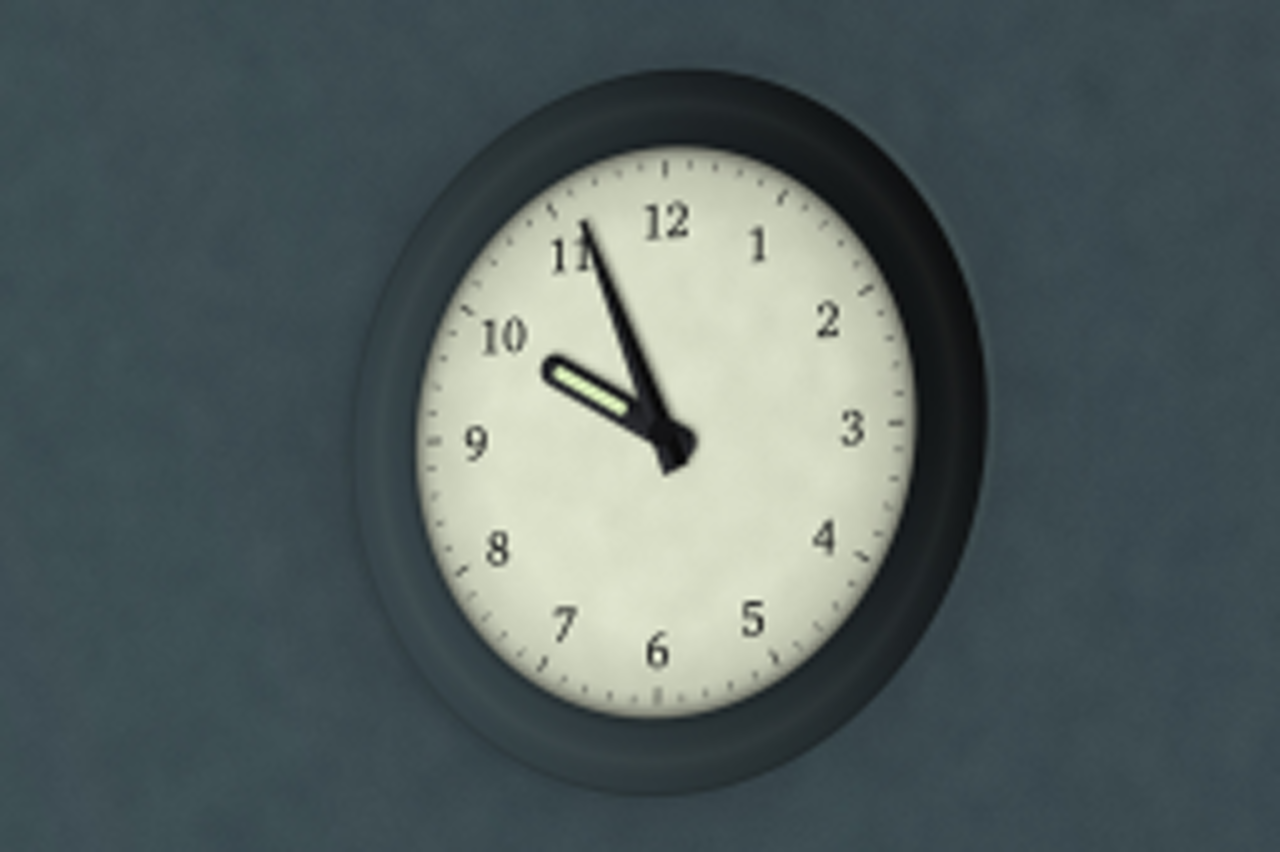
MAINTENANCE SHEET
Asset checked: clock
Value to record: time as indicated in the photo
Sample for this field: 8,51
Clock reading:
9,56
